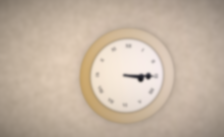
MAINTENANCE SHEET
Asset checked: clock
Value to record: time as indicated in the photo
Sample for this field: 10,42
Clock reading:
3,15
